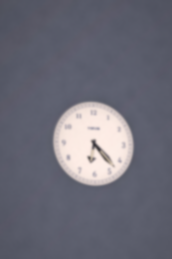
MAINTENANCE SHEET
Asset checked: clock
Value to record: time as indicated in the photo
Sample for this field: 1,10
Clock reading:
6,23
